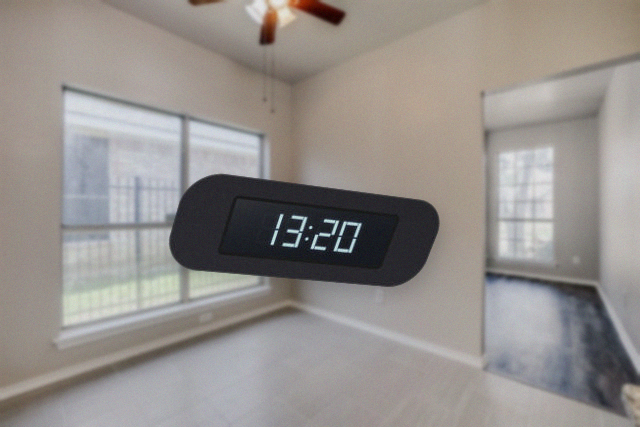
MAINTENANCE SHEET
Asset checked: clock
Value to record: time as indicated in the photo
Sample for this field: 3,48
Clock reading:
13,20
